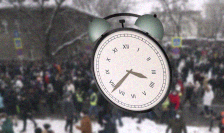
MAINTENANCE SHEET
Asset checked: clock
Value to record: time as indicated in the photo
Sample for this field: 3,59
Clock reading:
3,38
